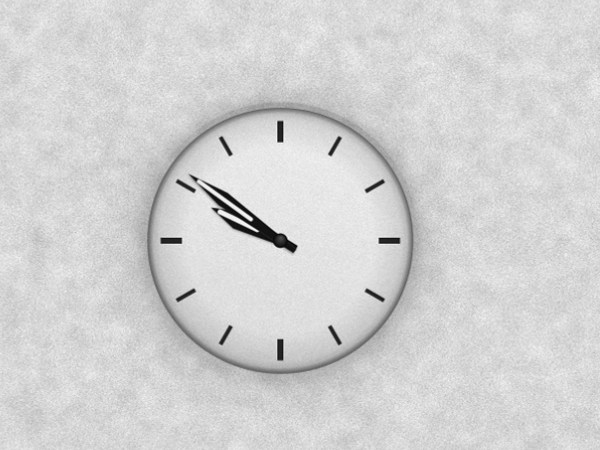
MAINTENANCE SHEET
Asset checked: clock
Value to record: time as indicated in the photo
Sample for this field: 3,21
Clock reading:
9,51
